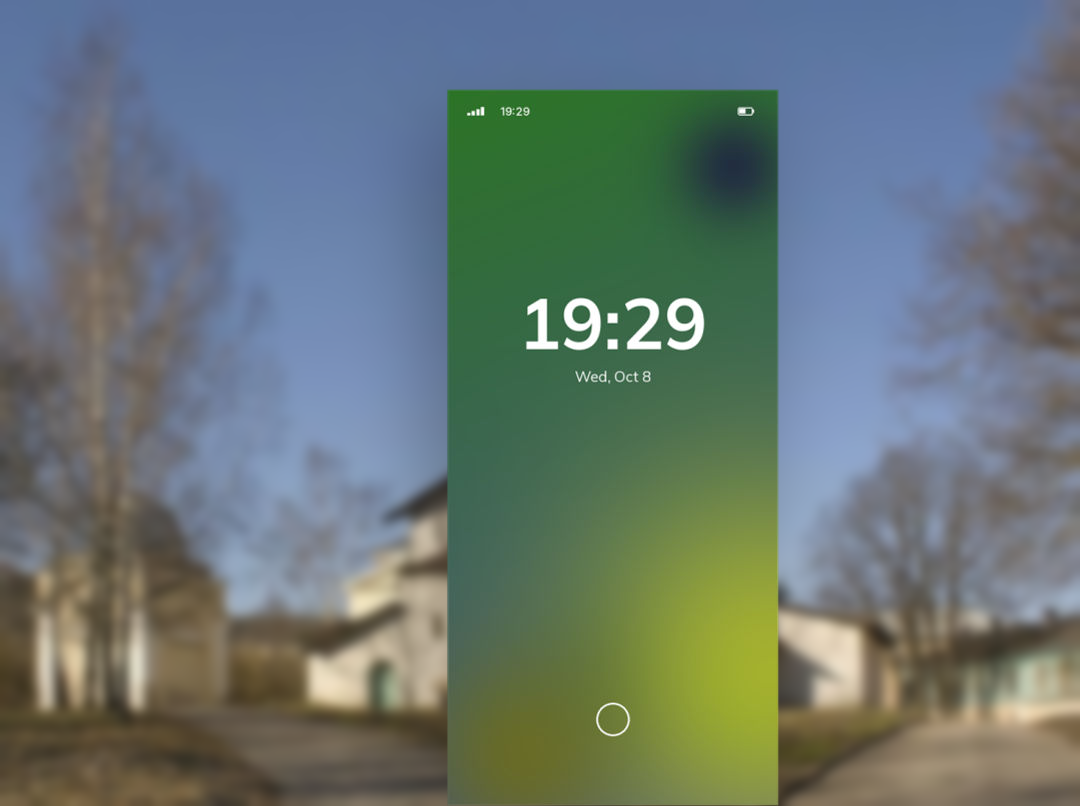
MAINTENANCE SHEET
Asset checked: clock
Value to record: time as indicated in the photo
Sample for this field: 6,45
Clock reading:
19,29
